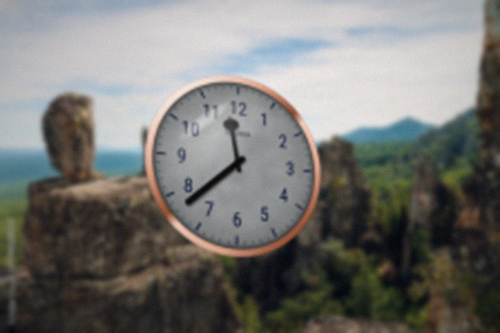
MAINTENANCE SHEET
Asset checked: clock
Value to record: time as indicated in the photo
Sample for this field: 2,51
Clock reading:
11,38
